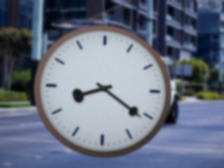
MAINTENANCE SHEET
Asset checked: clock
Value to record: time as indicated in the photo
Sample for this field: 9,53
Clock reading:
8,21
